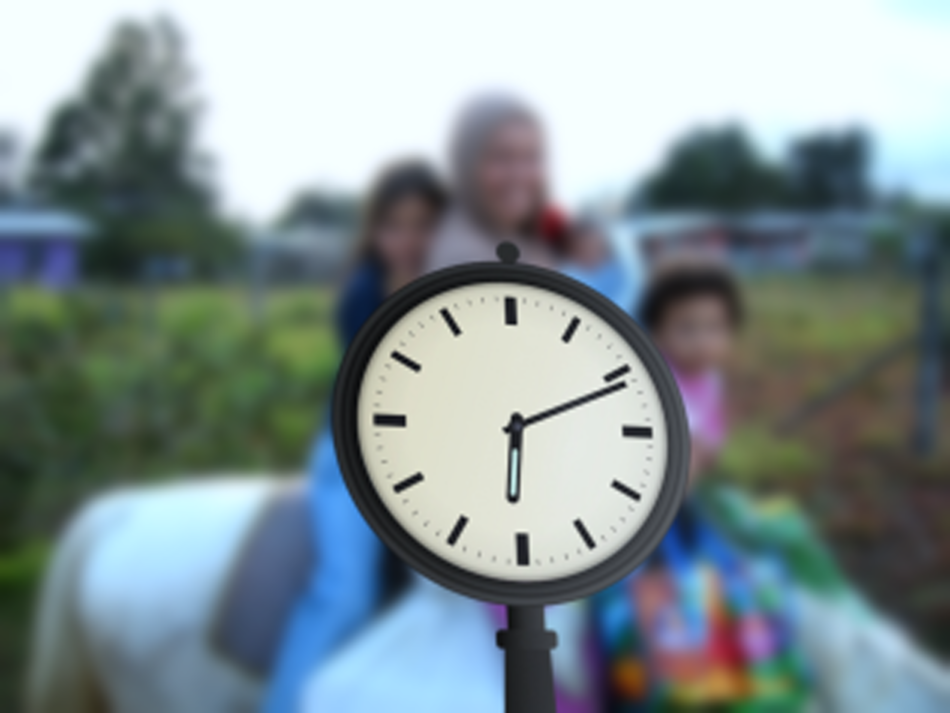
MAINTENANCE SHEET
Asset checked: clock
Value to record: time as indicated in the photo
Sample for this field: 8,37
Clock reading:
6,11
